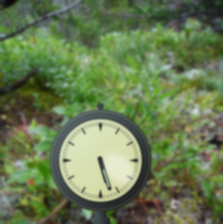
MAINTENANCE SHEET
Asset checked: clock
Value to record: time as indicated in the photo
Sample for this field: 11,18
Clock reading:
5,27
